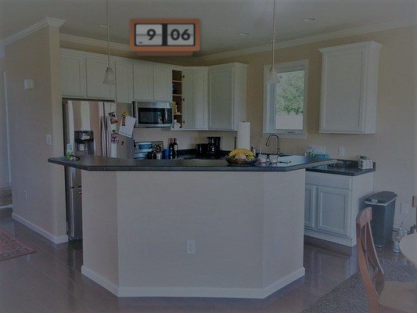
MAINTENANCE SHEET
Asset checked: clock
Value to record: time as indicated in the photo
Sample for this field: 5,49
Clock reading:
9,06
